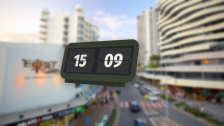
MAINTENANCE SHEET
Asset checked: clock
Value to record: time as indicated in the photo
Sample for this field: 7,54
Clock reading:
15,09
